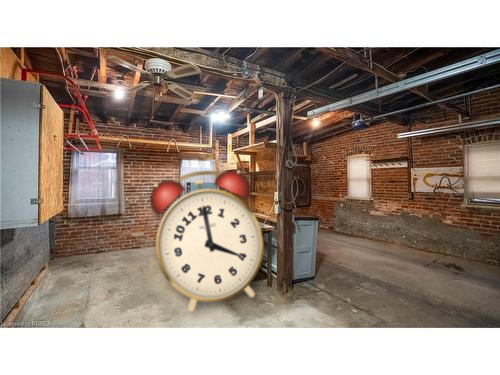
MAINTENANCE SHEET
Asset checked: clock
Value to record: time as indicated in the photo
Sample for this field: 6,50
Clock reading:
4,00
